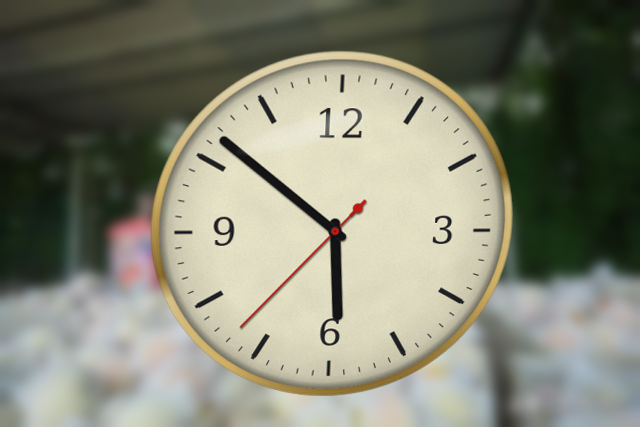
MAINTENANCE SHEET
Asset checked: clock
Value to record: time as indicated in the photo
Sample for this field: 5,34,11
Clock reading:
5,51,37
